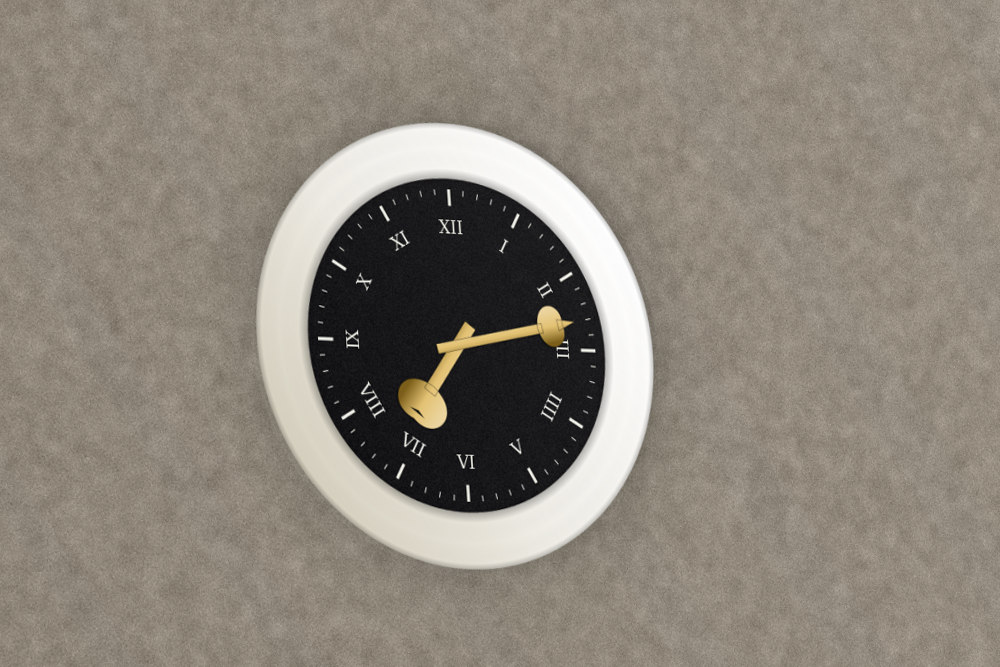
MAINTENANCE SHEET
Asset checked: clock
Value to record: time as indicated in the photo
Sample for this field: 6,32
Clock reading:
7,13
